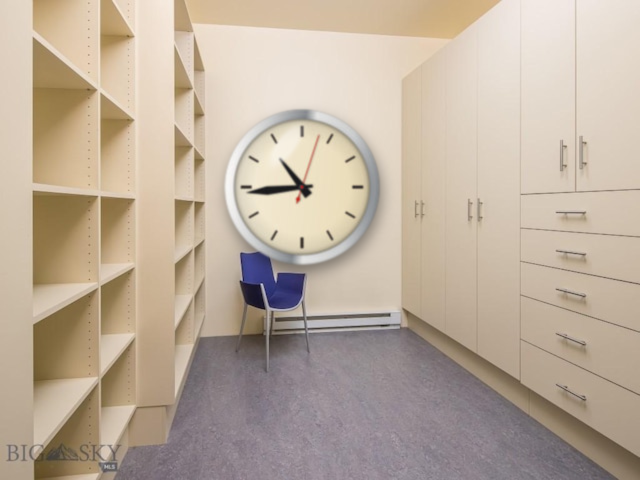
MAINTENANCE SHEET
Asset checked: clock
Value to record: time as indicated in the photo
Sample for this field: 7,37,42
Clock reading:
10,44,03
